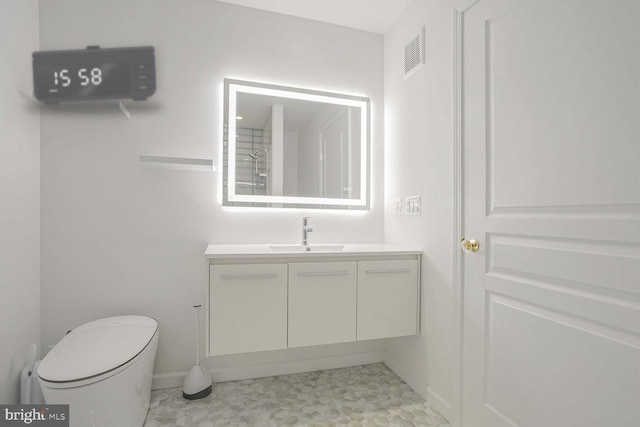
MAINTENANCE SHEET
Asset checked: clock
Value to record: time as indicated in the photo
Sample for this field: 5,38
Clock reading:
15,58
